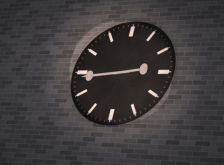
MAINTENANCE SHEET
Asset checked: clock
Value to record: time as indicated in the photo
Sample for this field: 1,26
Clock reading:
2,44
